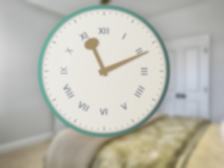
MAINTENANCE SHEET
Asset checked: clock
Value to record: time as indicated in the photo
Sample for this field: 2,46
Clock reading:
11,11
